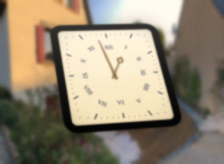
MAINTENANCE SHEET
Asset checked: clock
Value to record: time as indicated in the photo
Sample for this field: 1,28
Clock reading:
12,58
